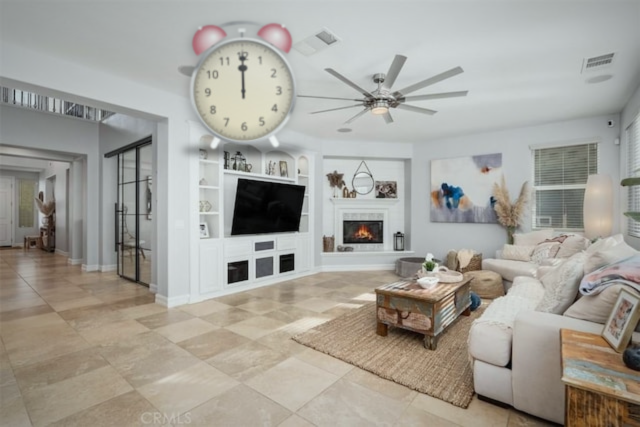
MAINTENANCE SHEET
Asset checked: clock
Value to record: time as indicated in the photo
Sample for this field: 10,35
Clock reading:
12,00
